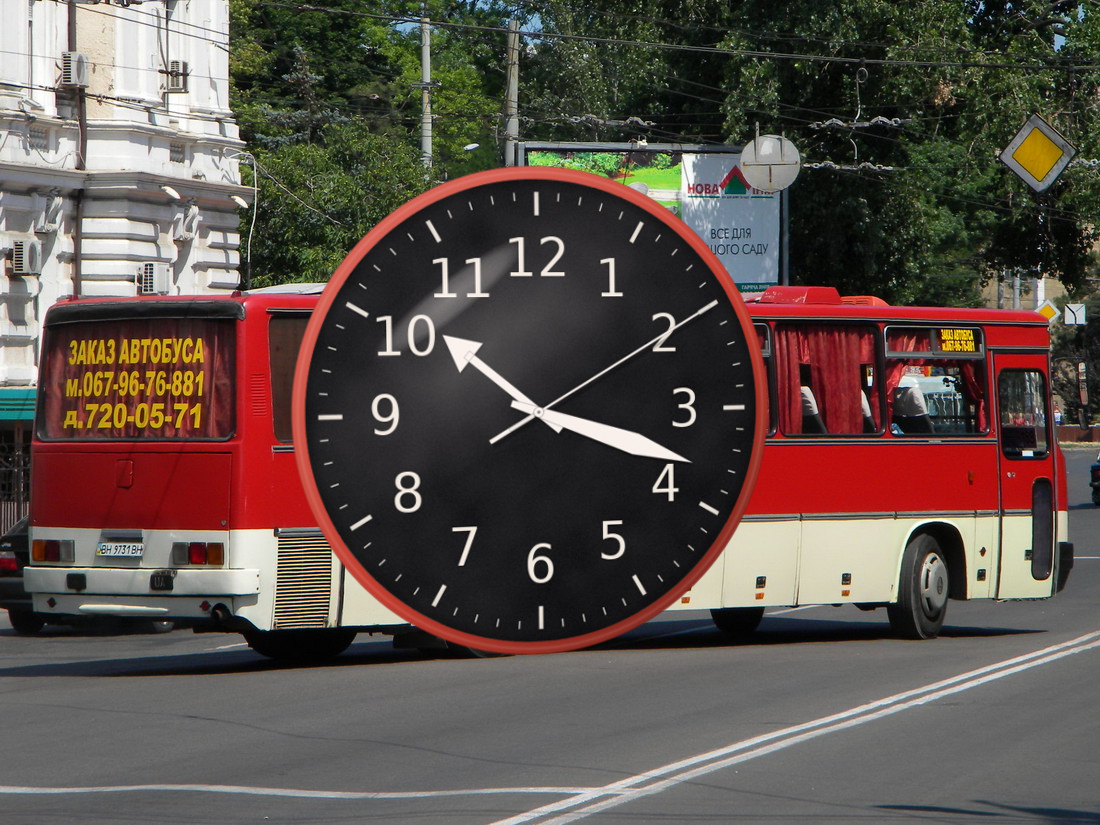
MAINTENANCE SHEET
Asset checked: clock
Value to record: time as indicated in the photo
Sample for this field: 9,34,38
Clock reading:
10,18,10
